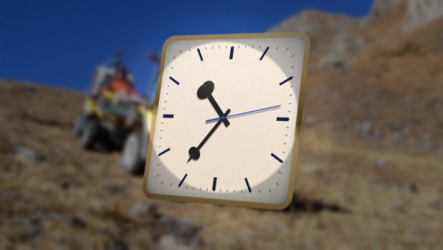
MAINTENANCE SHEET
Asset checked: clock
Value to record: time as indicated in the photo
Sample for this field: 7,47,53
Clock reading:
10,36,13
